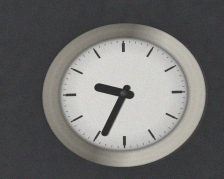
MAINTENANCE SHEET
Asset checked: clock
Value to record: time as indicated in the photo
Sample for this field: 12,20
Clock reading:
9,34
